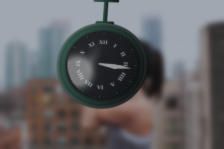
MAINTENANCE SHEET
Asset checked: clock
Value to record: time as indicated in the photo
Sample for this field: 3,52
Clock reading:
3,16
